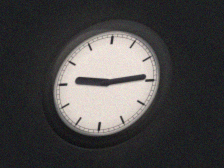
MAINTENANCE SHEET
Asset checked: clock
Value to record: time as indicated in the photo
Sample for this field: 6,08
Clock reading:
9,14
